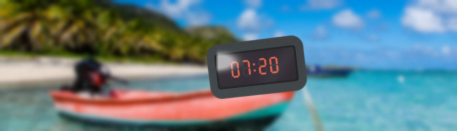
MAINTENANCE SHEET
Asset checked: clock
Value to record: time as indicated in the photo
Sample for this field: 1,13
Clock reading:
7,20
